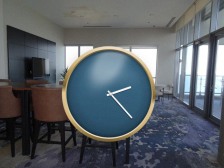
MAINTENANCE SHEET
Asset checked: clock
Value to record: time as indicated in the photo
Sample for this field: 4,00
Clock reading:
2,23
